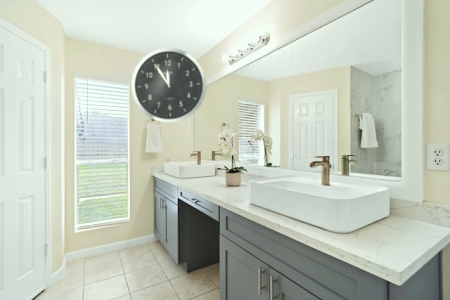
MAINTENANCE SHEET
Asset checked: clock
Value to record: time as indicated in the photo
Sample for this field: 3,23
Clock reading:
11,55
